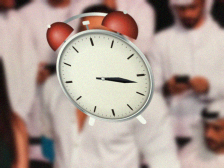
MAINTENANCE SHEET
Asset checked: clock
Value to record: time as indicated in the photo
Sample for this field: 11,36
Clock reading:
3,17
